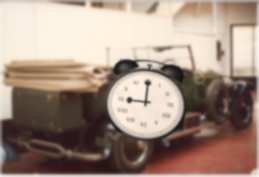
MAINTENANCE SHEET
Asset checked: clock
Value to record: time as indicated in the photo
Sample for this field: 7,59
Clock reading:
9,00
